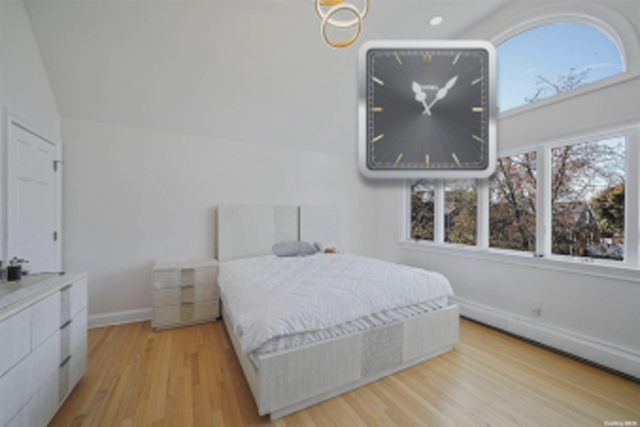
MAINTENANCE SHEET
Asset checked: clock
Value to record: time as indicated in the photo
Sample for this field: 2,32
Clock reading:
11,07
